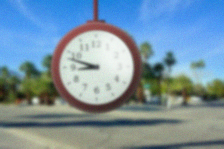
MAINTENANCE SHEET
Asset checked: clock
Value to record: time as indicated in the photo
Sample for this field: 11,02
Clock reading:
8,48
